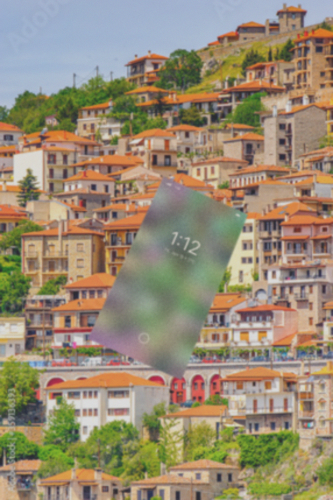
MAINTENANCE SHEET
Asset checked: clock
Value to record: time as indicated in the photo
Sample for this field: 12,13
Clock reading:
1,12
